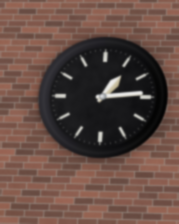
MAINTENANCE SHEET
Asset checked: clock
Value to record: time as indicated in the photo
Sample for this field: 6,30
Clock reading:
1,14
